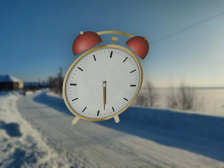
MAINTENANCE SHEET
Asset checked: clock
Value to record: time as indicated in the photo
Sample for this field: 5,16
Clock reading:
5,28
